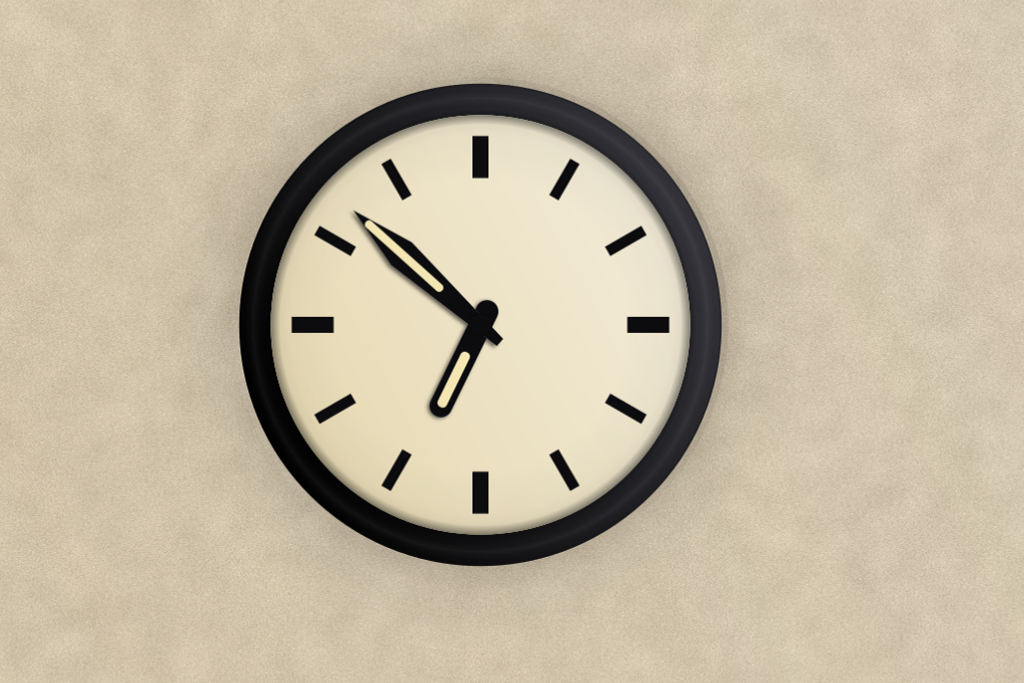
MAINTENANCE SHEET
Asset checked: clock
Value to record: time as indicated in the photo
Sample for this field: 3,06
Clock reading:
6,52
